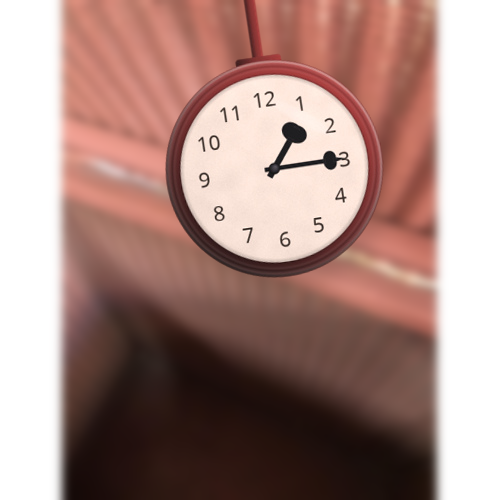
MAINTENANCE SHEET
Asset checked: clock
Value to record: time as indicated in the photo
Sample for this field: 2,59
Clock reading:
1,15
